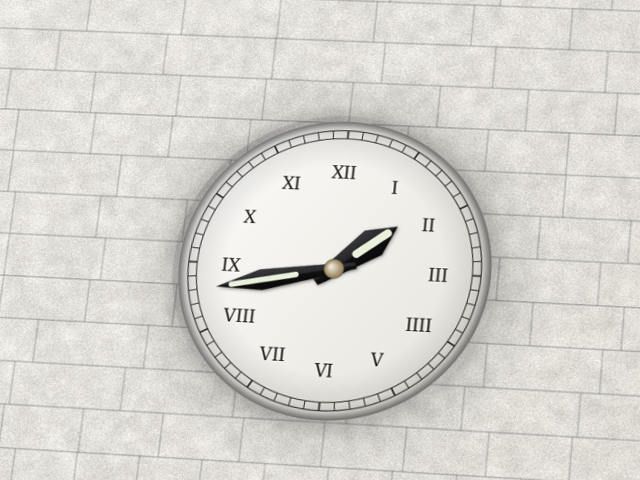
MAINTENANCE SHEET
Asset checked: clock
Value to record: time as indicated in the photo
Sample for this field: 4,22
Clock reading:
1,43
